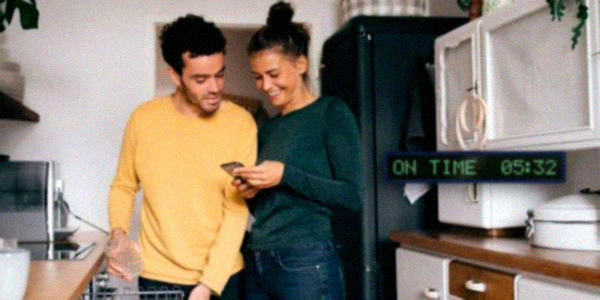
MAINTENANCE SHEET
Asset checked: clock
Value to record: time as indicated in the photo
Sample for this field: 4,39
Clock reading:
5,32
